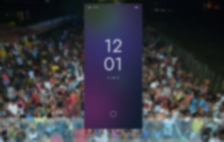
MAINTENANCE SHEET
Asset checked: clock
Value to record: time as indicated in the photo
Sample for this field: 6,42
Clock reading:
12,01
